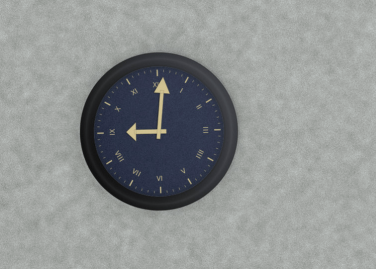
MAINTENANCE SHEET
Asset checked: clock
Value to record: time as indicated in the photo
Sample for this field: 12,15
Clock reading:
9,01
